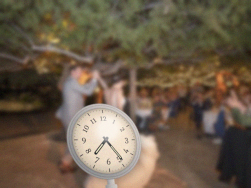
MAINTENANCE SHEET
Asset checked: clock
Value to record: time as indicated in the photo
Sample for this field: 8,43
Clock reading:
7,24
